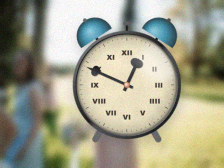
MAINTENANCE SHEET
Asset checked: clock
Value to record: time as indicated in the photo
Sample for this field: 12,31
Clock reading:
12,49
